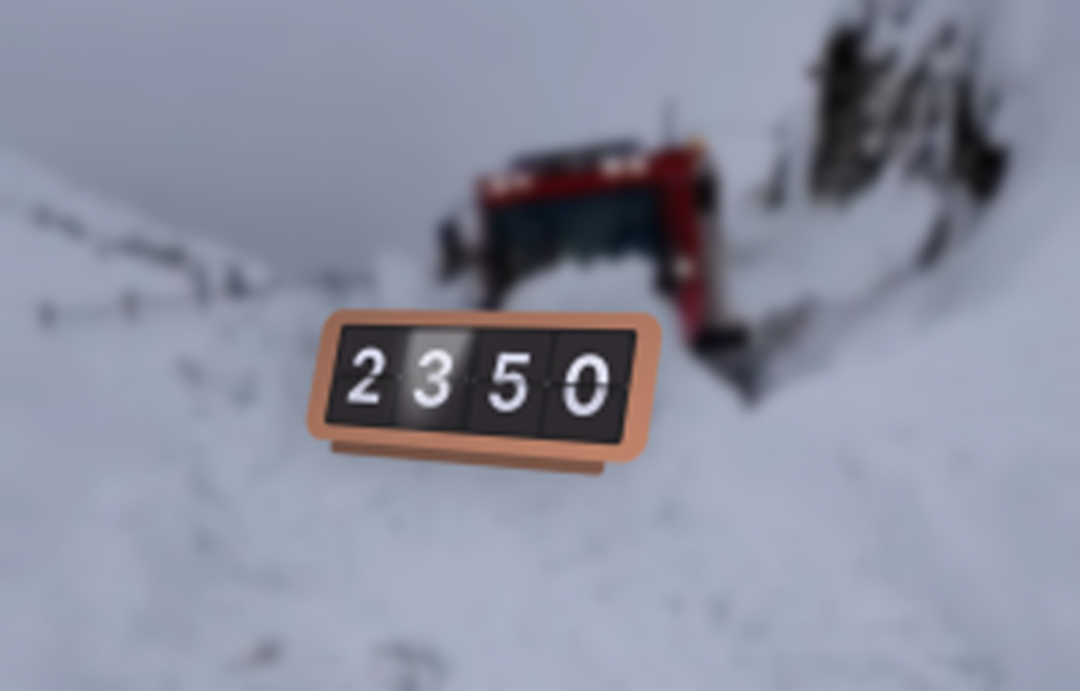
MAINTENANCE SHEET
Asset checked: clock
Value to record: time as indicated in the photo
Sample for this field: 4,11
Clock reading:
23,50
